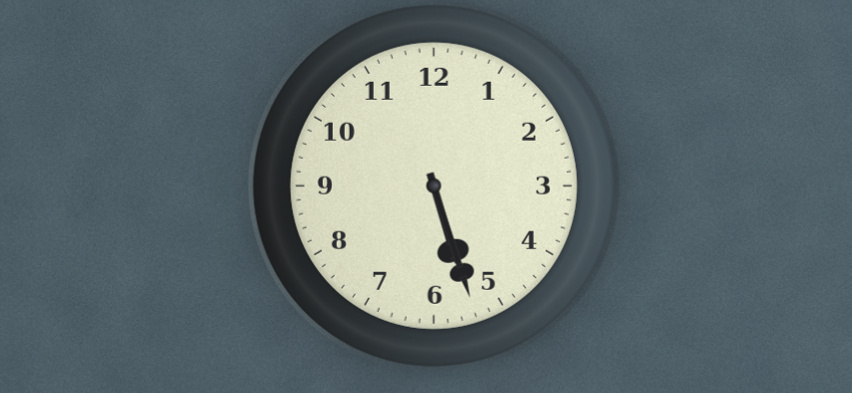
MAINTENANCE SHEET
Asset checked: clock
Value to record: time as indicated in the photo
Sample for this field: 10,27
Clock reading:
5,27
